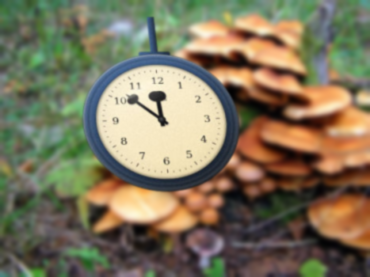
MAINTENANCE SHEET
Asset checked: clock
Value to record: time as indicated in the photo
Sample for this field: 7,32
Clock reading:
11,52
